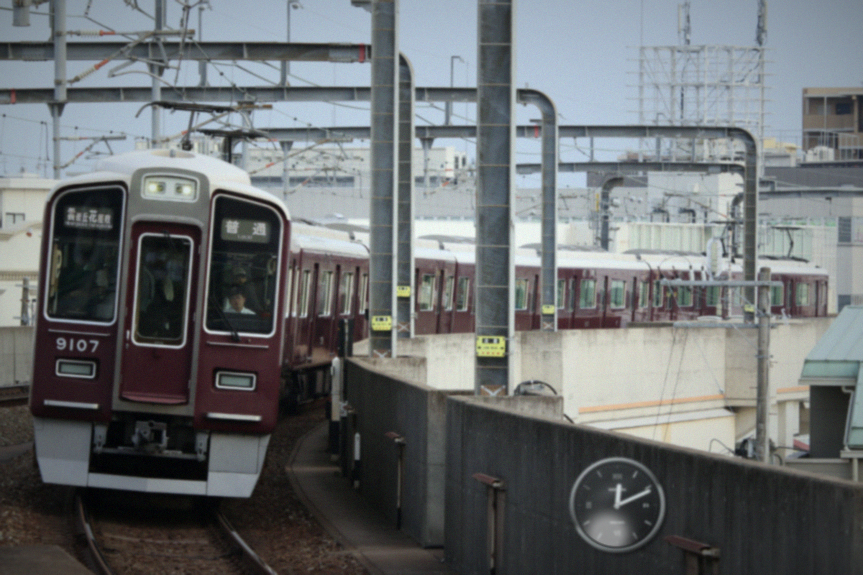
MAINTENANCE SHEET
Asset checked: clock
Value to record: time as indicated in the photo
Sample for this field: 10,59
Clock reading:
12,11
